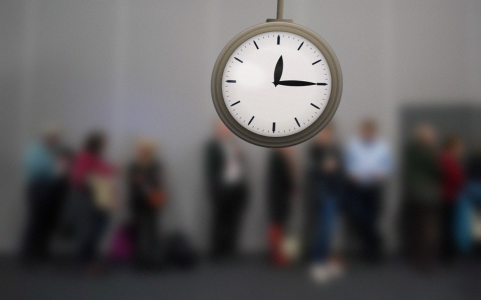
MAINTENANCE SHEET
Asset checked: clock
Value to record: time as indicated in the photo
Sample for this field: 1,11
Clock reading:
12,15
